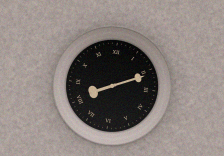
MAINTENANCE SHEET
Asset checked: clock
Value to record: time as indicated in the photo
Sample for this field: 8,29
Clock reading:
8,11
